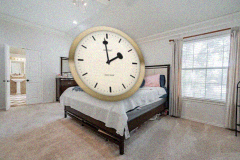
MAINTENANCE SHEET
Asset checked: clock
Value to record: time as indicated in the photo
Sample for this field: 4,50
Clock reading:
1,59
